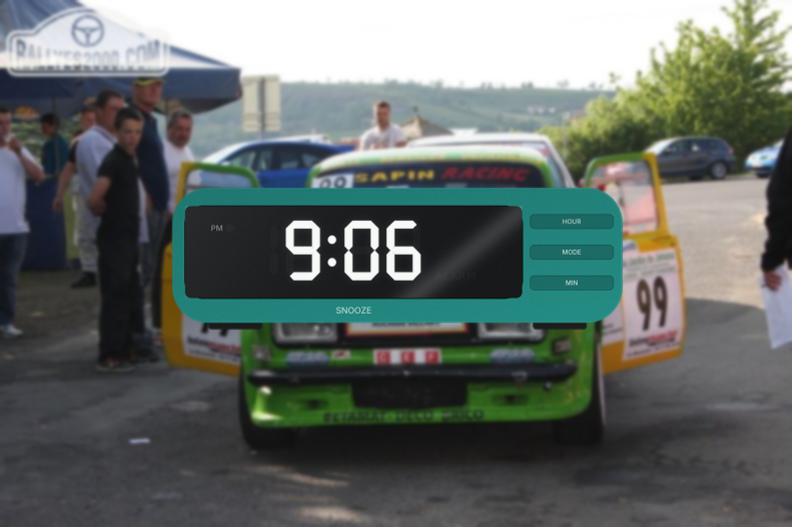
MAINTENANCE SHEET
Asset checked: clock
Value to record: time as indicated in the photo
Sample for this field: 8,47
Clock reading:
9,06
